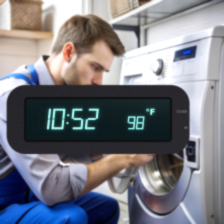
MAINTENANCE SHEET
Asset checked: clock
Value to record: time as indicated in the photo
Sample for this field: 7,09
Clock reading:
10,52
